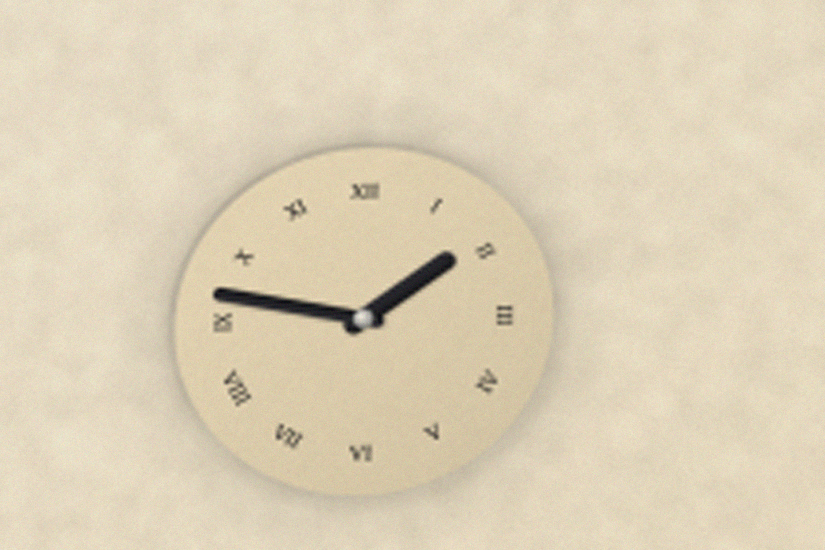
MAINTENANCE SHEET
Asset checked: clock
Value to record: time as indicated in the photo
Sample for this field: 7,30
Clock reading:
1,47
